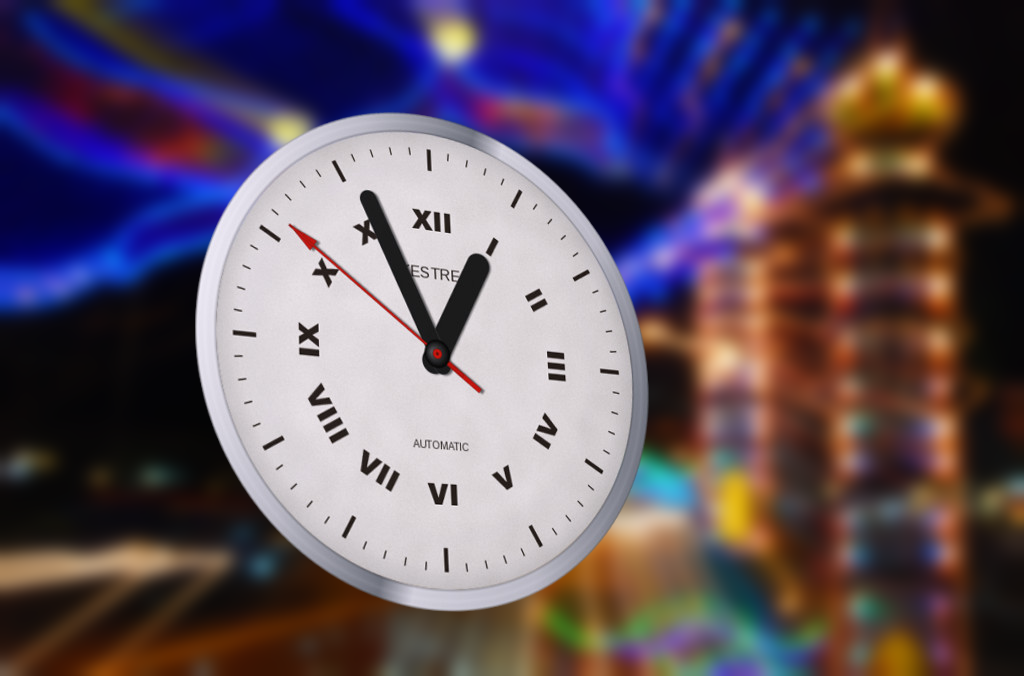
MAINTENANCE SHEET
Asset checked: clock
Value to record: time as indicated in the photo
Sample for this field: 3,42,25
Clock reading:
12,55,51
